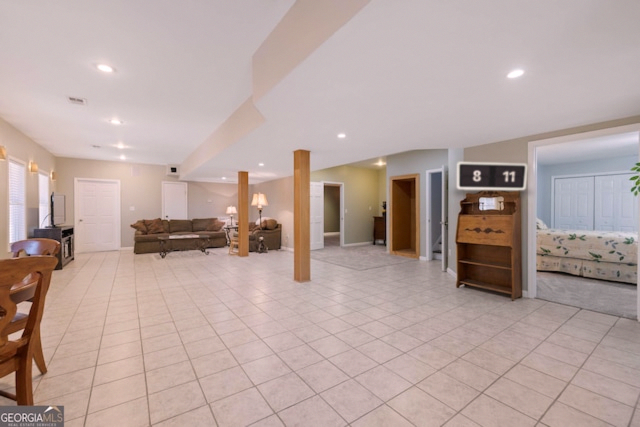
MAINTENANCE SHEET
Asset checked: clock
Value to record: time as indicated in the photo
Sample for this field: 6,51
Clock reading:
8,11
